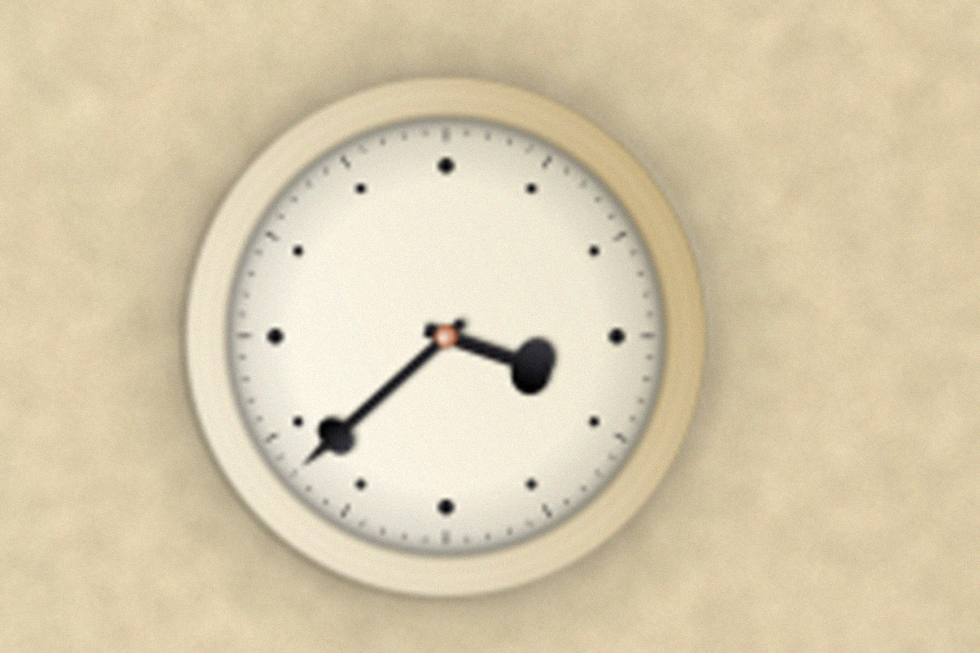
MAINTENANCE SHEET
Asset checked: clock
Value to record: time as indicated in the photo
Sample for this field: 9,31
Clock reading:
3,38
